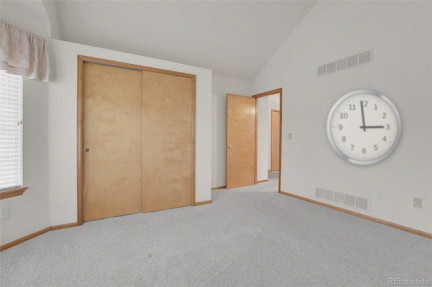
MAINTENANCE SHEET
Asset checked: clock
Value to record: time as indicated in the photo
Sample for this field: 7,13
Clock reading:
2,59
